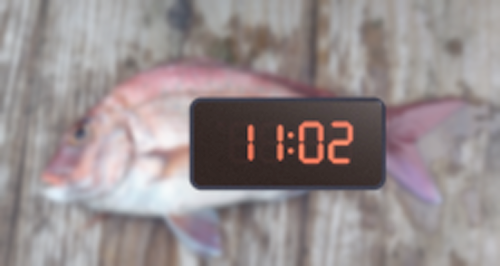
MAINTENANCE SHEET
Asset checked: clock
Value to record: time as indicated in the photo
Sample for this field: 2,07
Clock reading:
11,02
